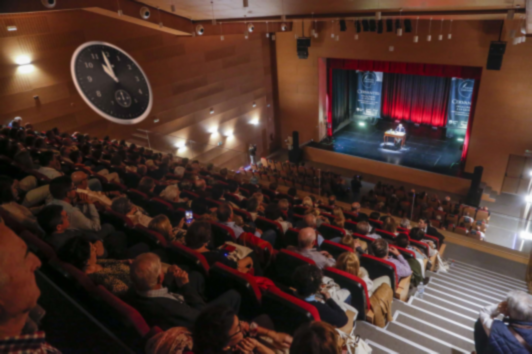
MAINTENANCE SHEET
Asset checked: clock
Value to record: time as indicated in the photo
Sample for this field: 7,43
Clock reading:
10,59
